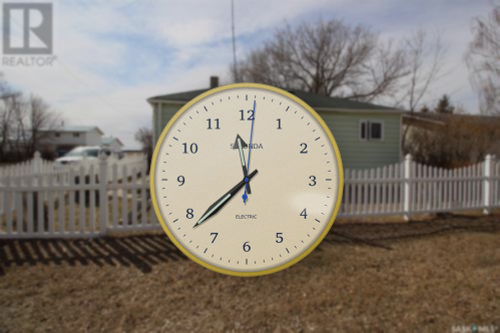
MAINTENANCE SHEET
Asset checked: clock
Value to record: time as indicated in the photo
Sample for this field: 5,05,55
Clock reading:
11,38,01
